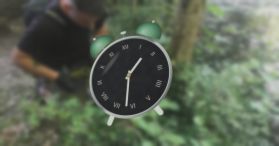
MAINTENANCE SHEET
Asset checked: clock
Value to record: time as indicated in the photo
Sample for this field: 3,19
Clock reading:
1,32
